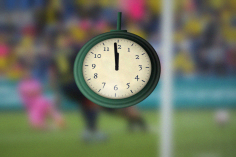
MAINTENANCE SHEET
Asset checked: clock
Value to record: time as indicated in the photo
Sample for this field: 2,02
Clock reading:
11,59
